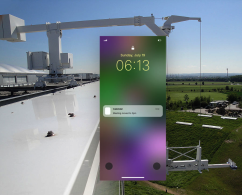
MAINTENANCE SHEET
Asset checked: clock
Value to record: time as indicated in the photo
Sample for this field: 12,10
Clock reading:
6,13
